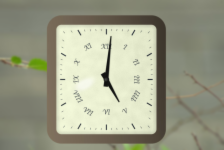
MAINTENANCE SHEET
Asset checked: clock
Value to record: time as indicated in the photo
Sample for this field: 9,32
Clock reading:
5,01
